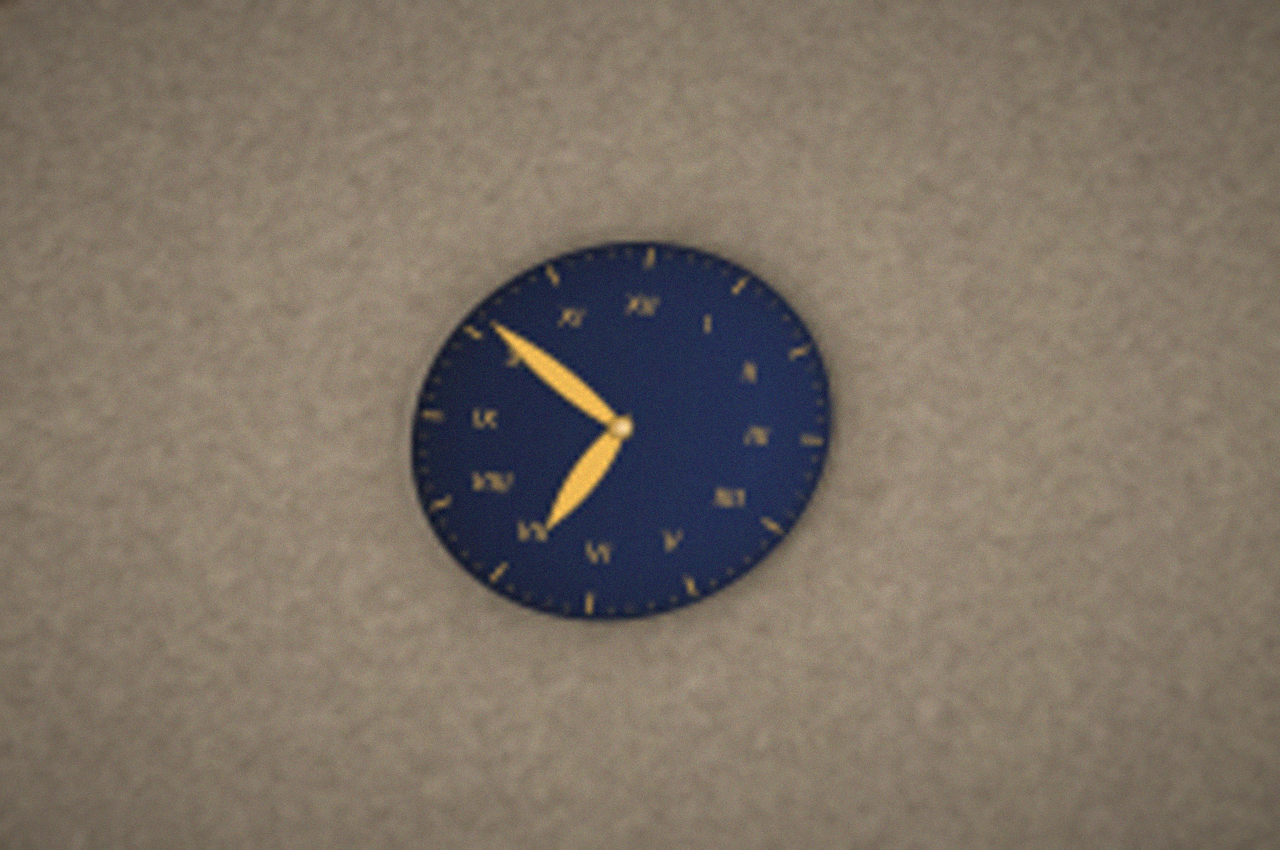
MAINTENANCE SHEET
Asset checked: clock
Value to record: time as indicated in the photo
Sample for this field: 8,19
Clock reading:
6,51
